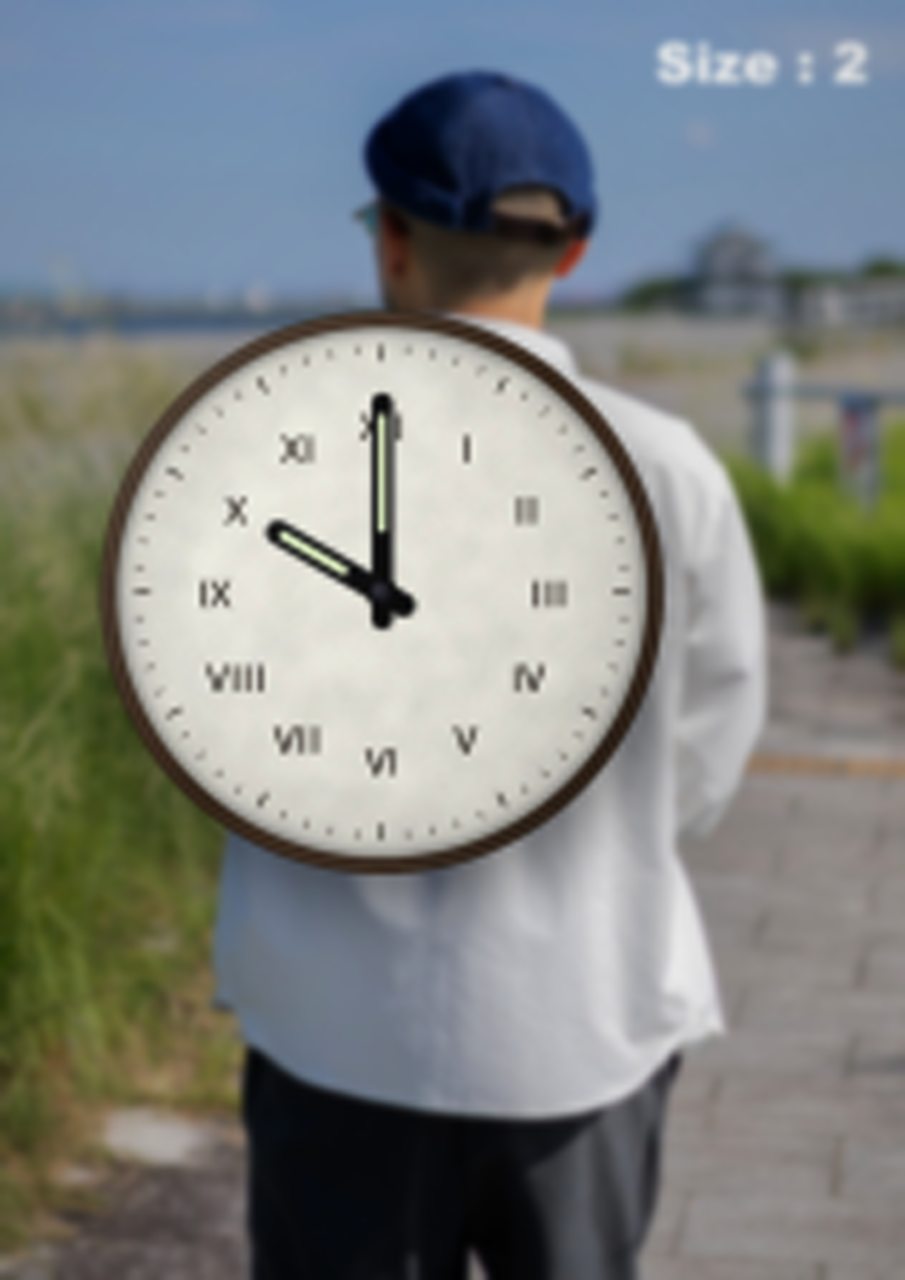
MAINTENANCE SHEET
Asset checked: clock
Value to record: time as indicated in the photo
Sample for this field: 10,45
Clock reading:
10,00
